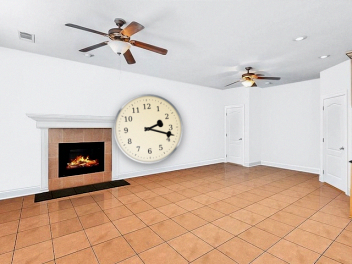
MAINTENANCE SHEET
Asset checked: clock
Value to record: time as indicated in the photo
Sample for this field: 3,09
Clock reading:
2,18
